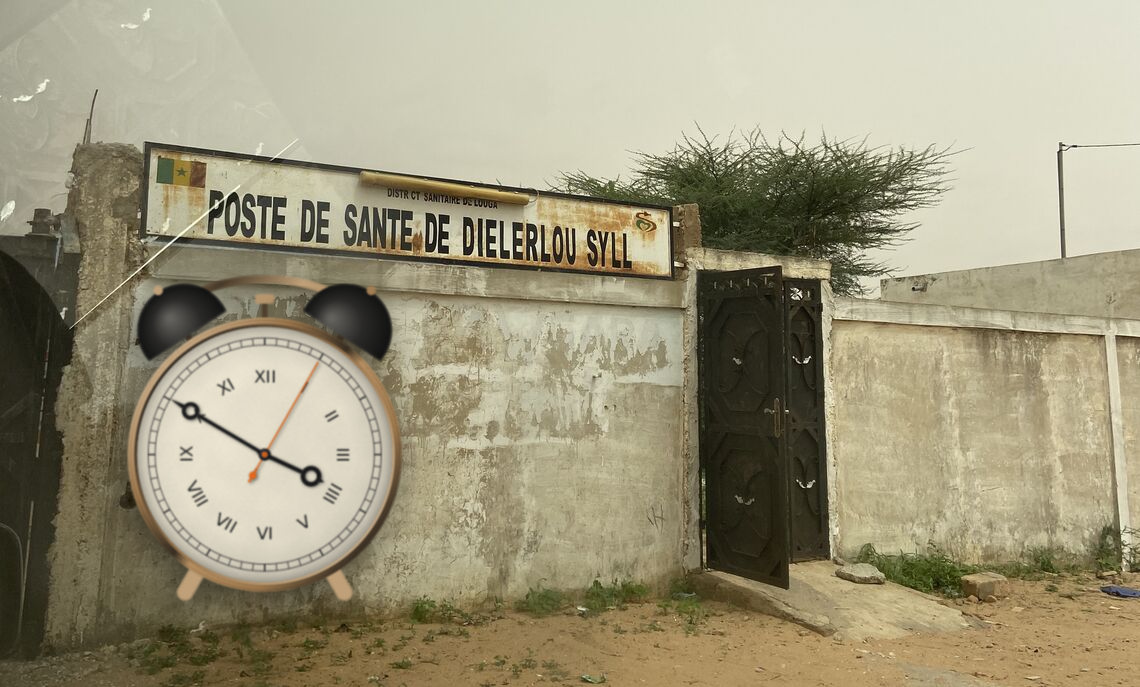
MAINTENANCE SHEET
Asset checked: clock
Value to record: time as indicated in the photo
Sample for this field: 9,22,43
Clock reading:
3,50,05
